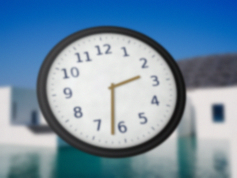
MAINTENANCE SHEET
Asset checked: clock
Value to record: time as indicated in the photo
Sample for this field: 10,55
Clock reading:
2,32
